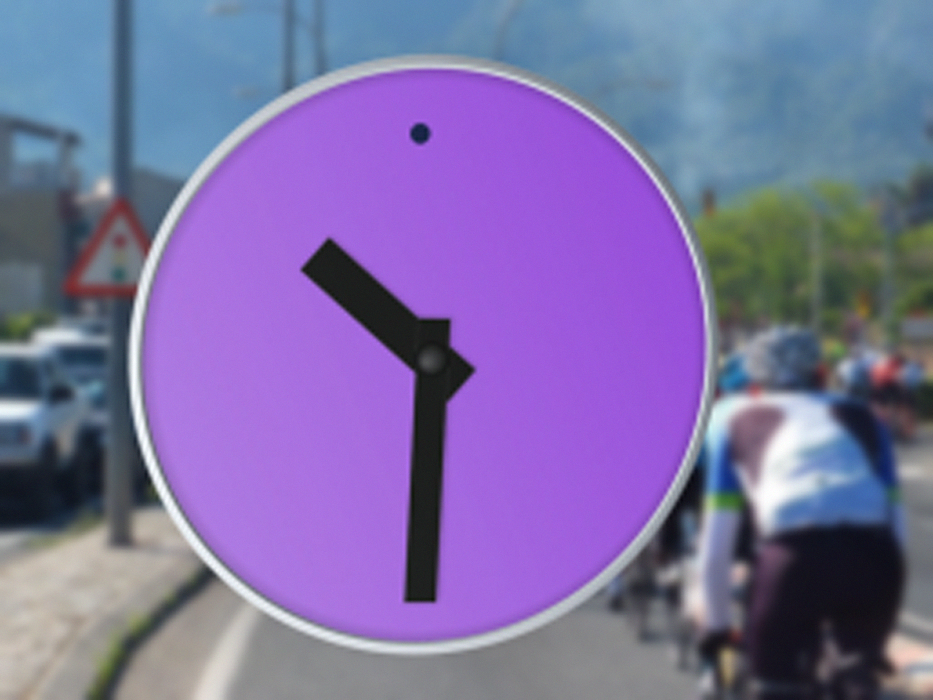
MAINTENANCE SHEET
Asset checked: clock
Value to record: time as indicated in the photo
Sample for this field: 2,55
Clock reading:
10,31
